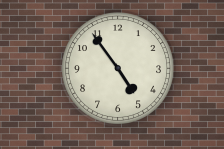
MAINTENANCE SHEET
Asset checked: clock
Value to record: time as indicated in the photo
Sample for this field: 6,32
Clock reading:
4,54
